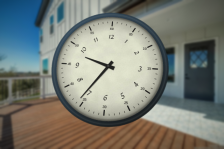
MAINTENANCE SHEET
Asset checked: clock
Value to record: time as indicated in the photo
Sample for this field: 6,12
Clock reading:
9,36
